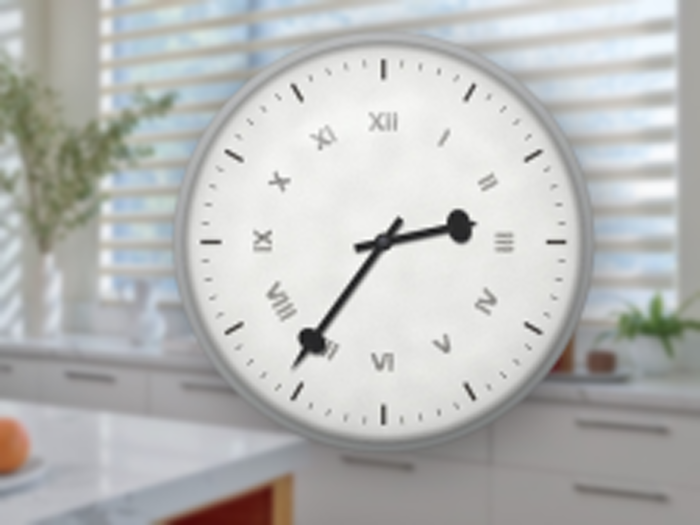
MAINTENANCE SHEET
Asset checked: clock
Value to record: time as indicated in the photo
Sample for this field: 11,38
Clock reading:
2,36
